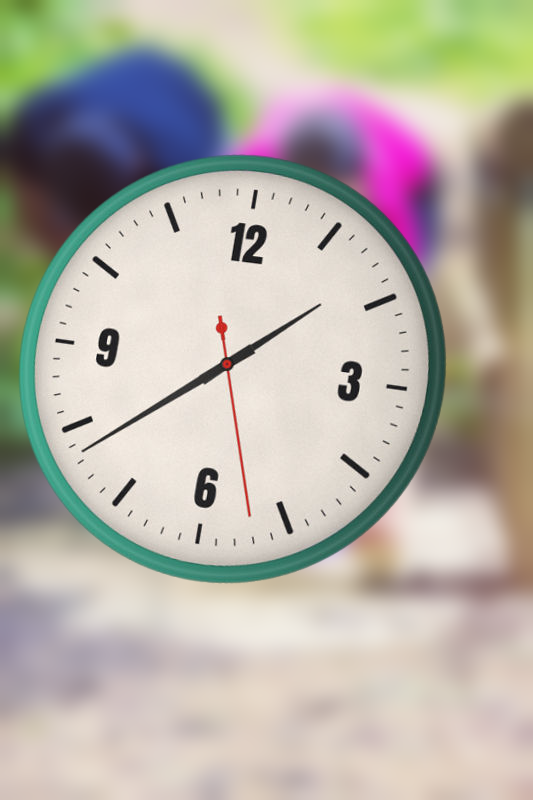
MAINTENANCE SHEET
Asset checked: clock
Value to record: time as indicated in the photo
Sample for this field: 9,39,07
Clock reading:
1,38,27
